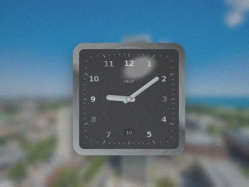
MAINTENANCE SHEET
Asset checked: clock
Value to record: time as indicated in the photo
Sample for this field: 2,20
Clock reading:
9,09
